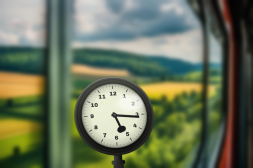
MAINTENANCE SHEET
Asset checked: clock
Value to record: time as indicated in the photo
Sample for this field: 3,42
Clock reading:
5,16
